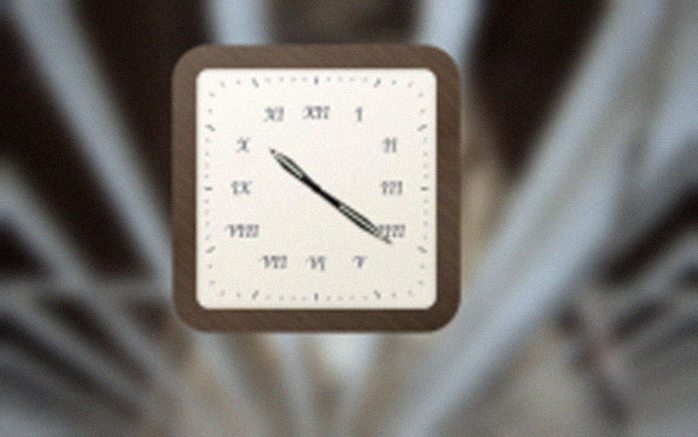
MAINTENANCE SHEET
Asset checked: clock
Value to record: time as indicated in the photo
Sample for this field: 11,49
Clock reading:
10,21
